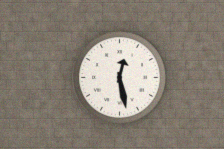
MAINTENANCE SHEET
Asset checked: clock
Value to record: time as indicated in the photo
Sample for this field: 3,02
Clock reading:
12,28
